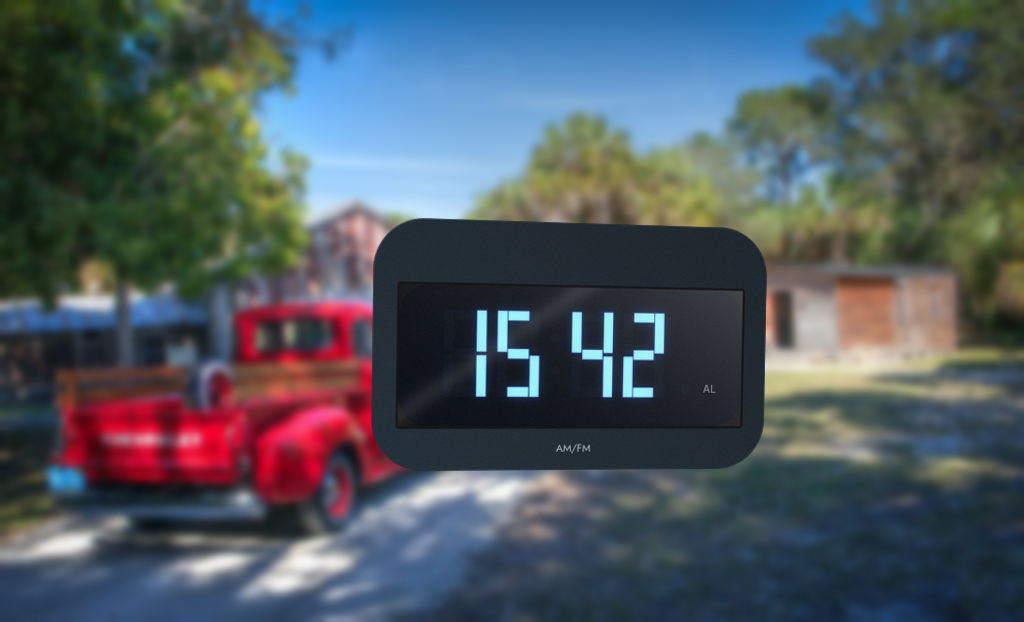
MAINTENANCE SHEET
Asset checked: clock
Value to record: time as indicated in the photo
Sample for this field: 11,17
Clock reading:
15,42
